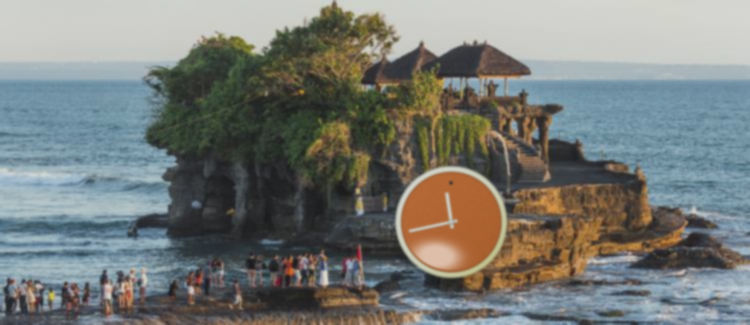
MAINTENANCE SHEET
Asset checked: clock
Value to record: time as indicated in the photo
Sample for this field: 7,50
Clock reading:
11,43
